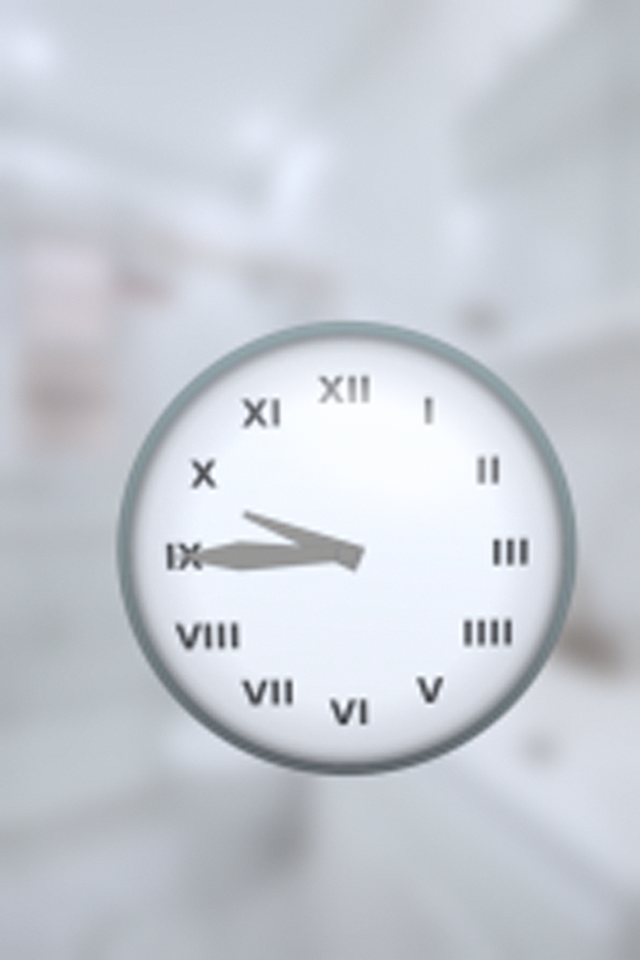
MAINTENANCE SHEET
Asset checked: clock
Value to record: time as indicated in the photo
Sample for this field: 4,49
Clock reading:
9,45
